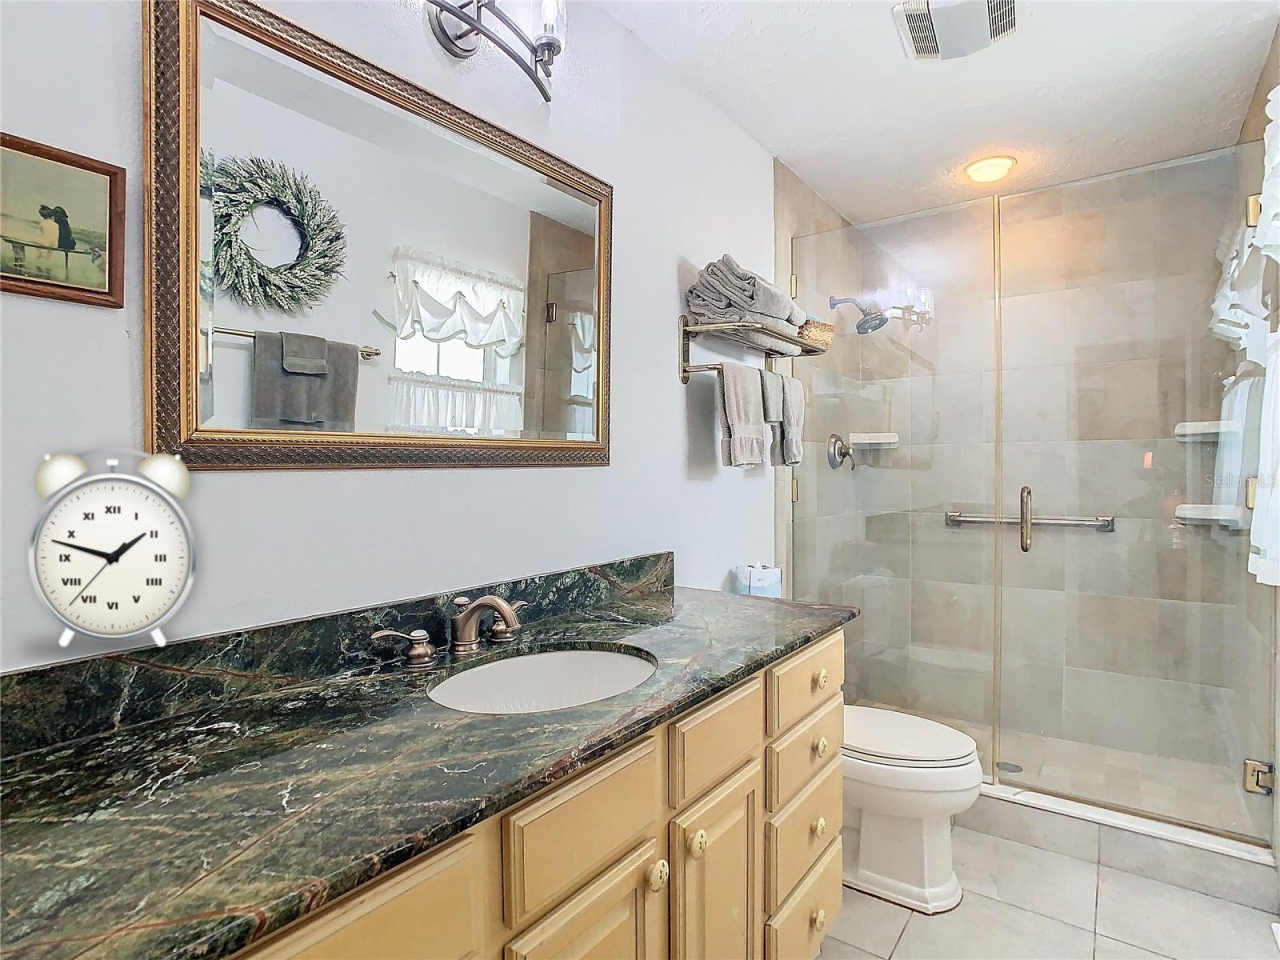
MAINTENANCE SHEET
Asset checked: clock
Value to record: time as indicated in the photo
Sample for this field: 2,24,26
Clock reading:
1,47,37
